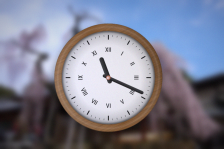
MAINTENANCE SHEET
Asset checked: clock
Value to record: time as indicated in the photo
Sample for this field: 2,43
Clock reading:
11,19
